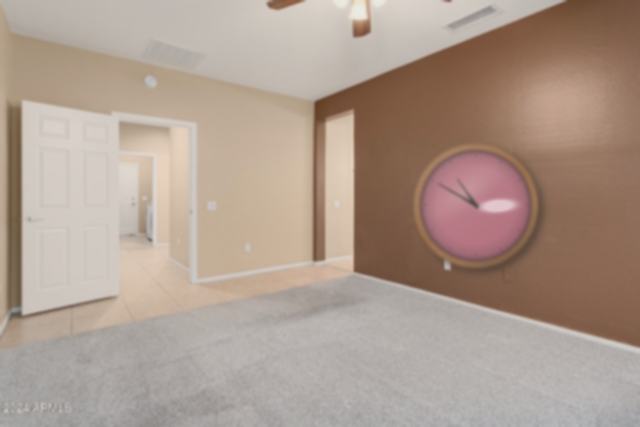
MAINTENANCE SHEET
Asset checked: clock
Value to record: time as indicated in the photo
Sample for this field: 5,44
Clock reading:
10,50
